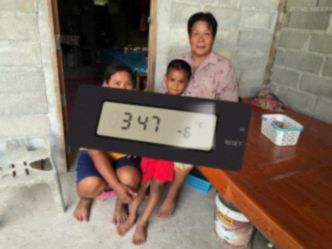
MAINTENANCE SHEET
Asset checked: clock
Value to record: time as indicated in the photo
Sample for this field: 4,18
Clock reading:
3,47
